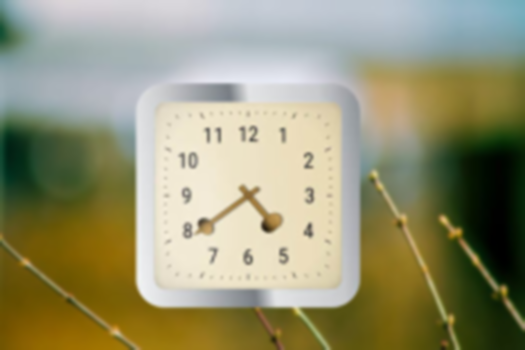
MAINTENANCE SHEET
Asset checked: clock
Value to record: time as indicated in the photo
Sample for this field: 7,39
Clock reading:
4,39
